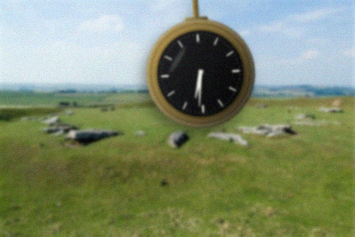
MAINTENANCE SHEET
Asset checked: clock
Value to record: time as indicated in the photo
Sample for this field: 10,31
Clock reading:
6,31
